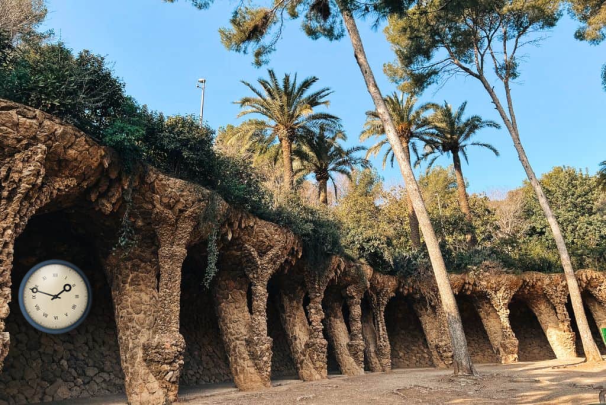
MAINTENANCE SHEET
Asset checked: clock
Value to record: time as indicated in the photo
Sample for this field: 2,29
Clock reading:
1,48
